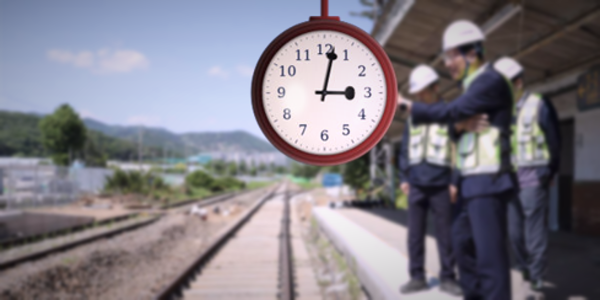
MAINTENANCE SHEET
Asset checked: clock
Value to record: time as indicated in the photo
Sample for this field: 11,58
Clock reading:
3,02
